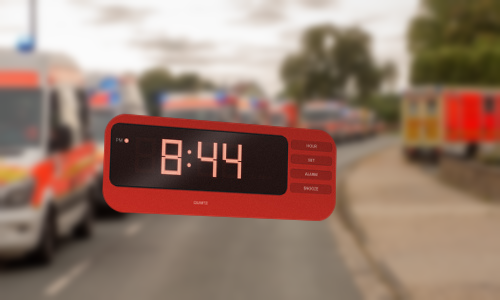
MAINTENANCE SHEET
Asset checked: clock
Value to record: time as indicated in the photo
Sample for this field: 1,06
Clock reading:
8,44
